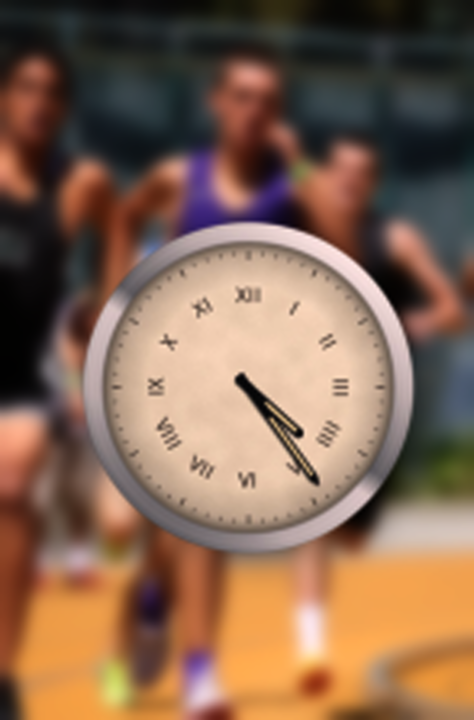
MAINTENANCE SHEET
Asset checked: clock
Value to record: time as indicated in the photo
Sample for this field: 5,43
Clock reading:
4,24
